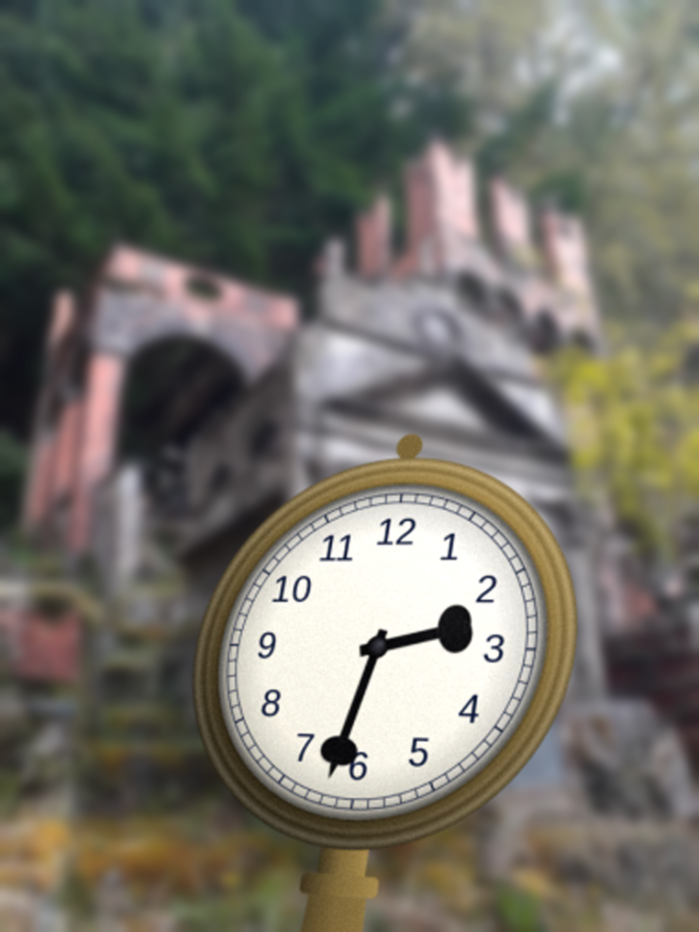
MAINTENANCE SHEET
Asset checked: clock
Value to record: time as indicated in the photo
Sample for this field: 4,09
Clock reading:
2,32
